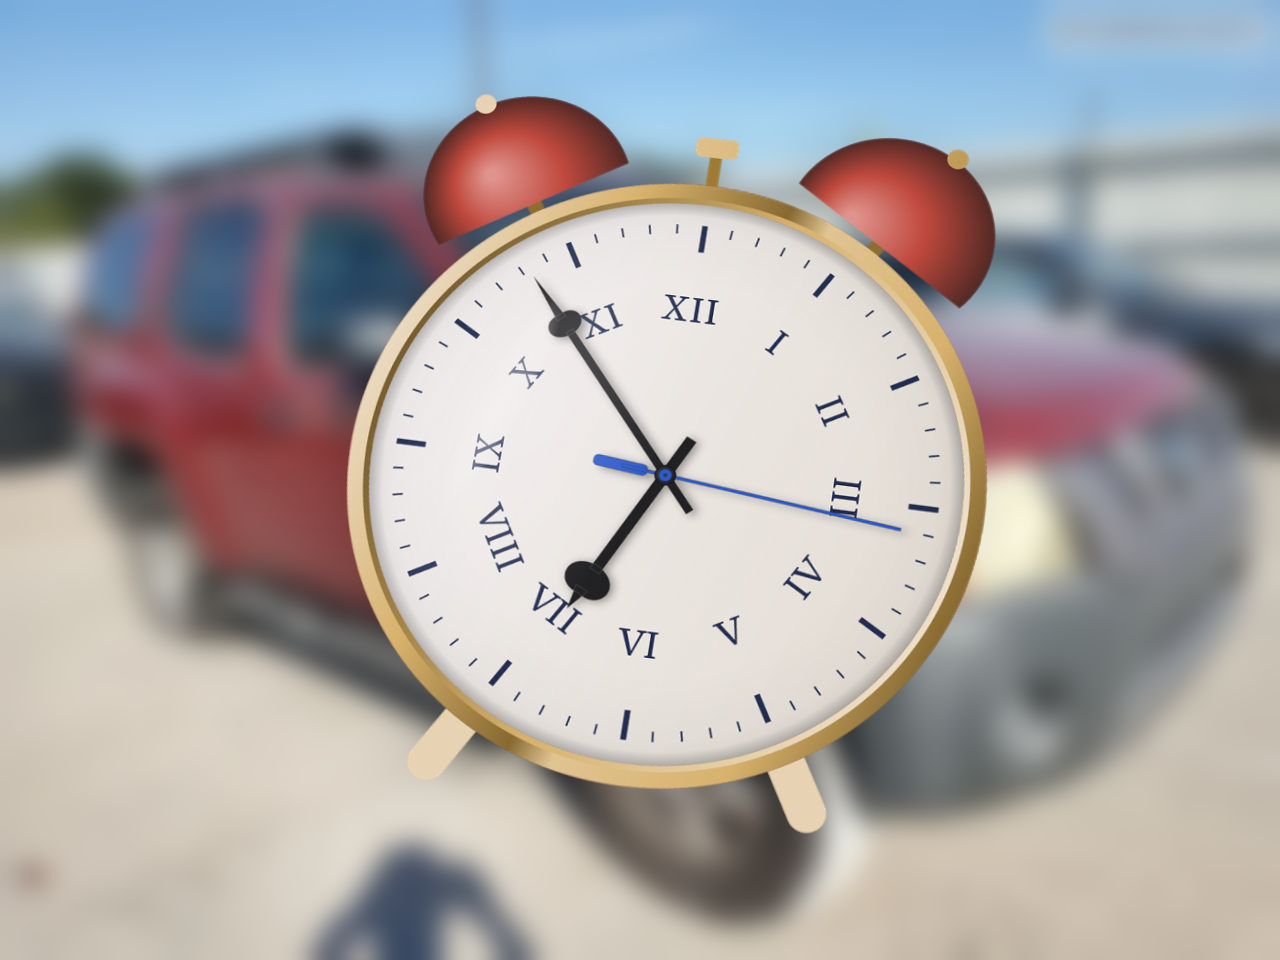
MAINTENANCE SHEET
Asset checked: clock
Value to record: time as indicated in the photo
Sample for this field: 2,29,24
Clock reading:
6,53,16
